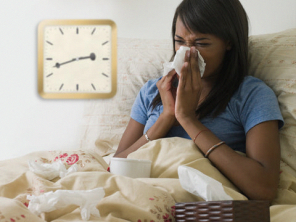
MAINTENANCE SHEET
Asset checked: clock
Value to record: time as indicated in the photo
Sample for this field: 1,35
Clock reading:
2,42
